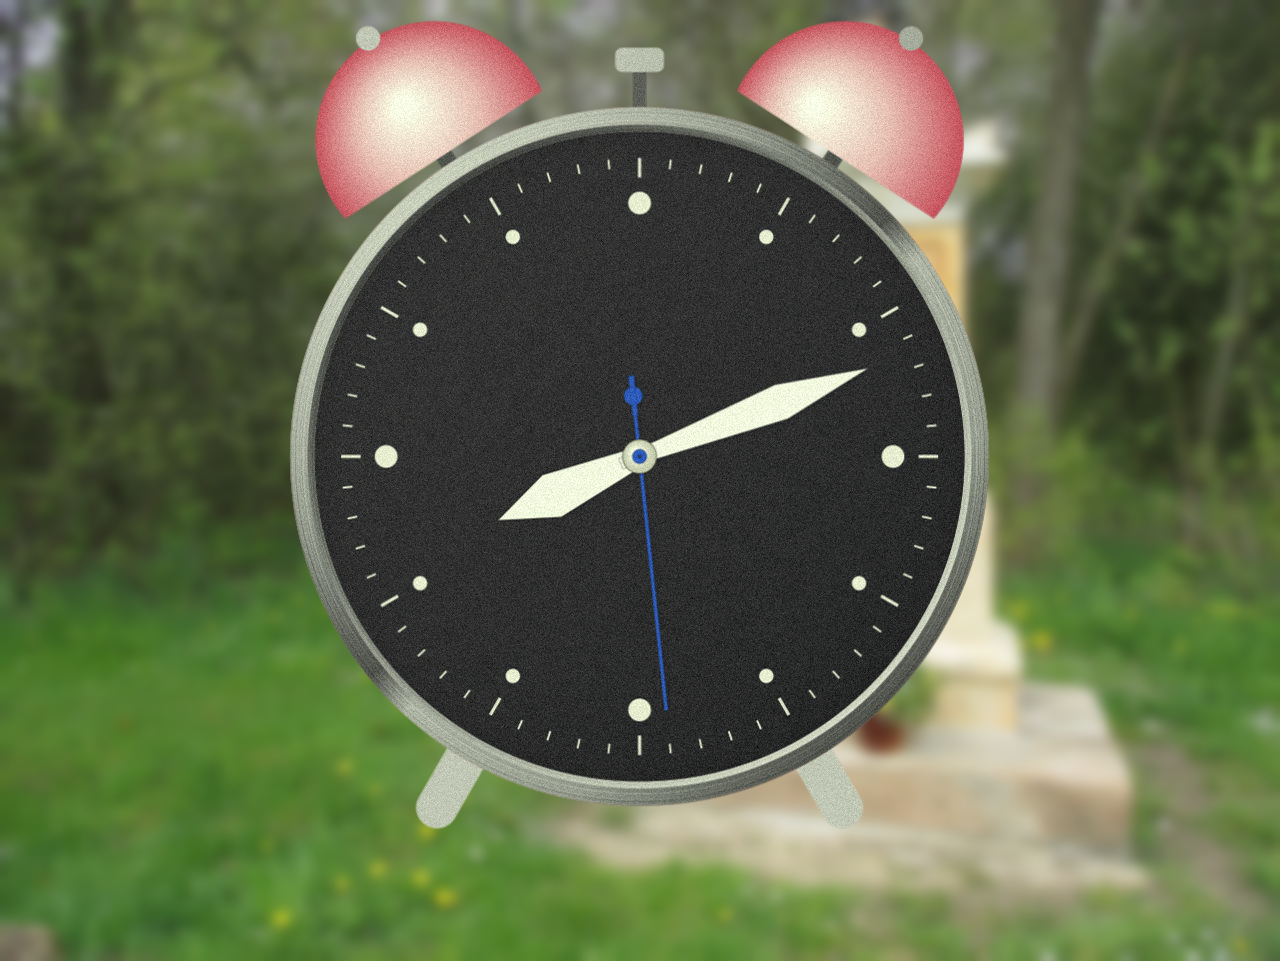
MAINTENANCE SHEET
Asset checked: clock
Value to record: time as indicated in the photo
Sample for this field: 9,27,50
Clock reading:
8,11,29
